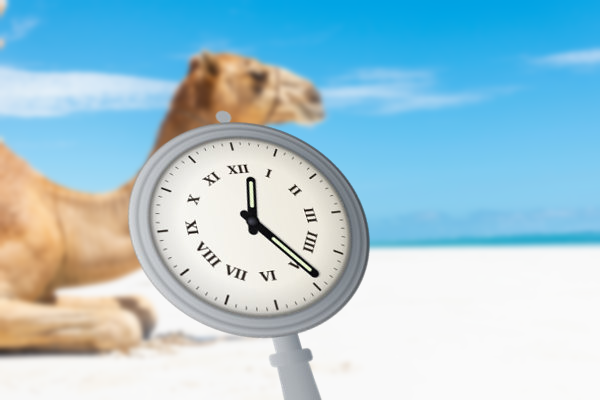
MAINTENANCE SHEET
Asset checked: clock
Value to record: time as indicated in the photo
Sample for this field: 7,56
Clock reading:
12,24
